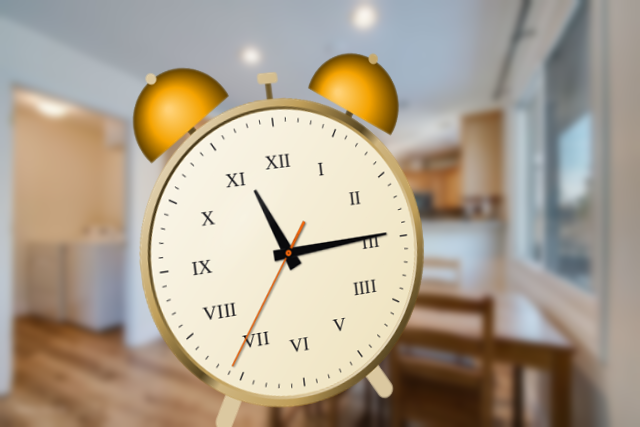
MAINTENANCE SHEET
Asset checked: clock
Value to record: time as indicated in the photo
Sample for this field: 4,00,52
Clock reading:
11,14,36
